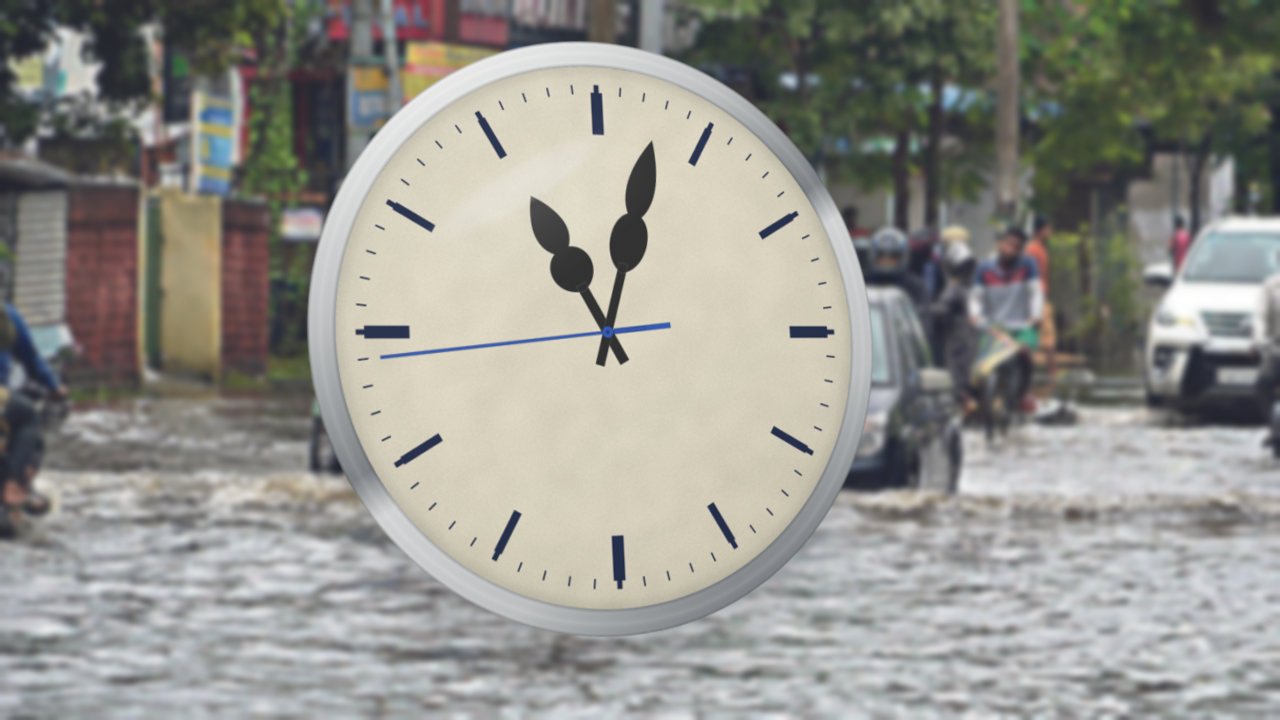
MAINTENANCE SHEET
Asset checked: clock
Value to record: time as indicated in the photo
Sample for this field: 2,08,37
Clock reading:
11,02,44
